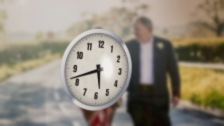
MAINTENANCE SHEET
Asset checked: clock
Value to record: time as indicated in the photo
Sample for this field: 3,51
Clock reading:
5,42
